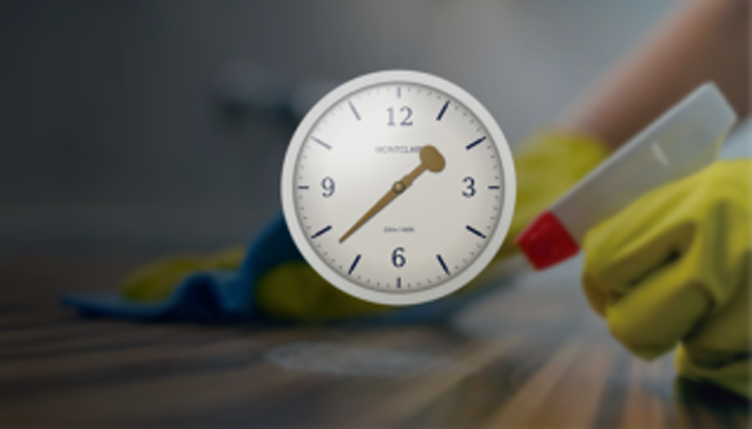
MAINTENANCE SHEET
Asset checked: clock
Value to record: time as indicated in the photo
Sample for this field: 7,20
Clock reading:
1,38
